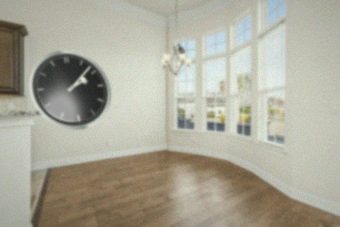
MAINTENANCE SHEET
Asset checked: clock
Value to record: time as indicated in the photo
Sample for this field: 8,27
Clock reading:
2,08
